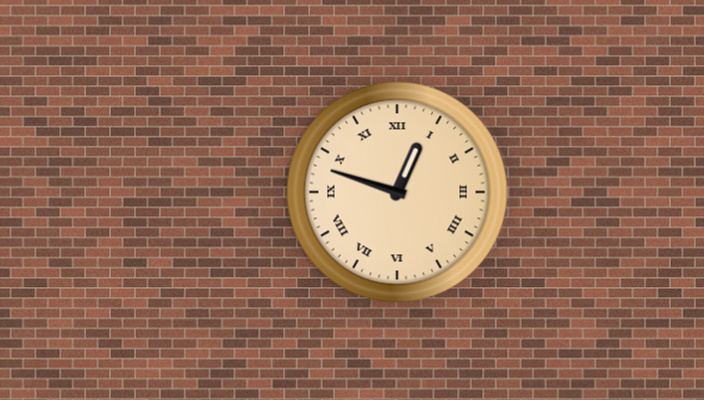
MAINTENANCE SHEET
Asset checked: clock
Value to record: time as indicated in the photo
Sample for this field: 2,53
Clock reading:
12,48
